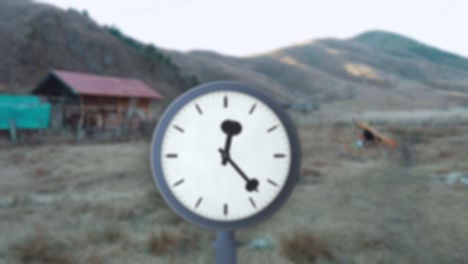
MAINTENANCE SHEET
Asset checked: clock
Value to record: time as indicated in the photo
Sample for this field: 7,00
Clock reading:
12,23
